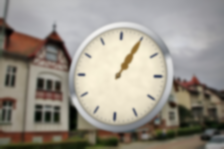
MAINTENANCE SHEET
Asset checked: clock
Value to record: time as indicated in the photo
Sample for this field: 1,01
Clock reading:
1,05
